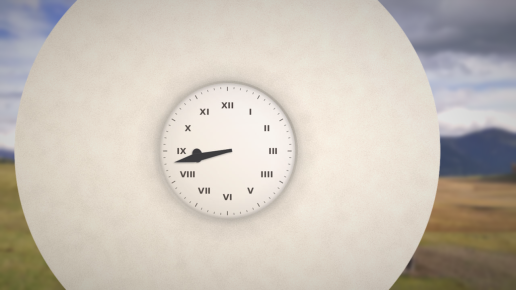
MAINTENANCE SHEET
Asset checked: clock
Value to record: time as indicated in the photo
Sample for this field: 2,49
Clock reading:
8,43
